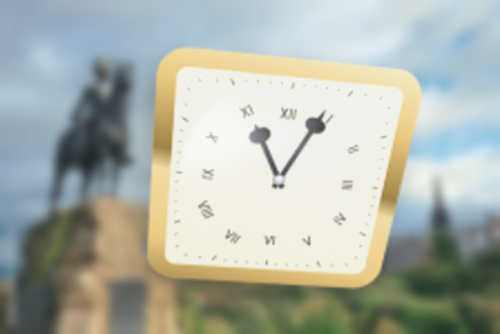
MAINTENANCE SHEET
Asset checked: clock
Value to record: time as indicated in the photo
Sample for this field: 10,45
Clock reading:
11,04
